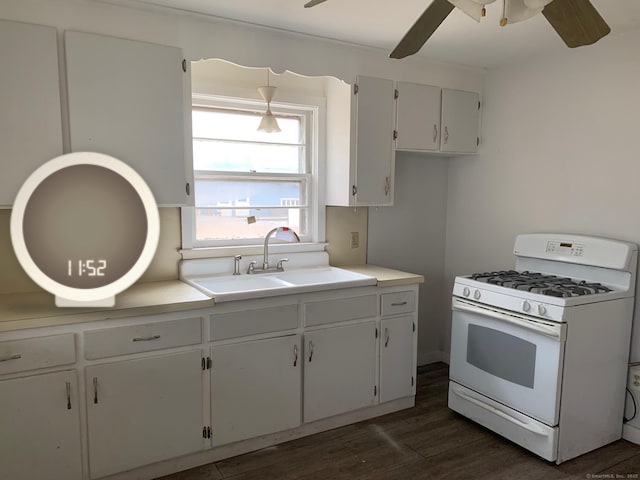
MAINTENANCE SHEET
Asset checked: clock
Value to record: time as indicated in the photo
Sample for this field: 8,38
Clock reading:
11,52
